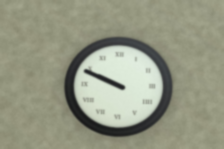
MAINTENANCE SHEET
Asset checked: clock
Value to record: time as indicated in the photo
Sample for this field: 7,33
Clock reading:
9,49
